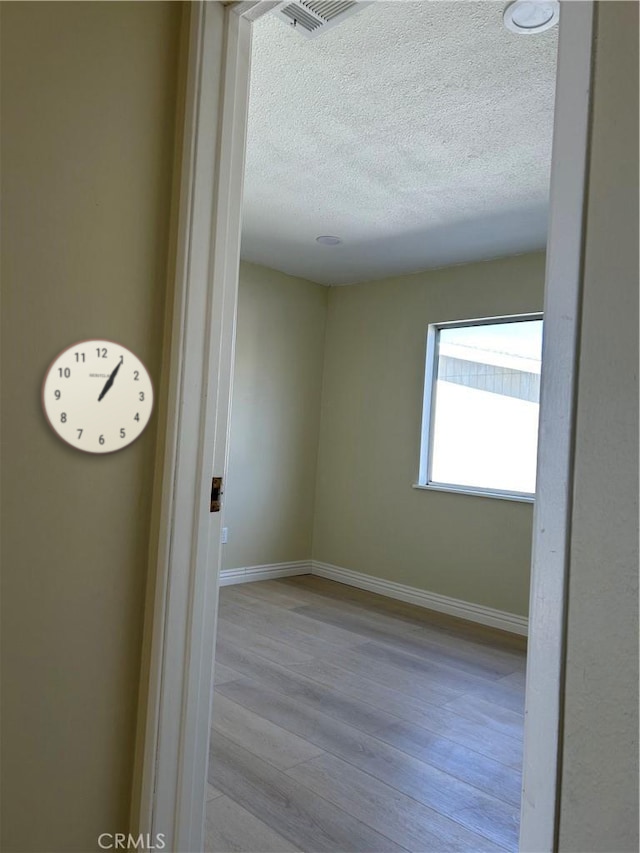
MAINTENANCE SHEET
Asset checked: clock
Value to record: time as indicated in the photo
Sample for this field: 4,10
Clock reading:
1,05
